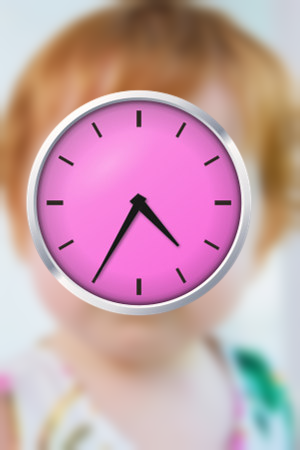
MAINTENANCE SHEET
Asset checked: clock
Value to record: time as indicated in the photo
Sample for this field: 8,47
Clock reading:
4,35
